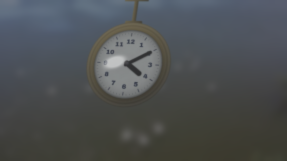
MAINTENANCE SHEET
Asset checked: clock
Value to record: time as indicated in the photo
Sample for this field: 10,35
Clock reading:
4,10
